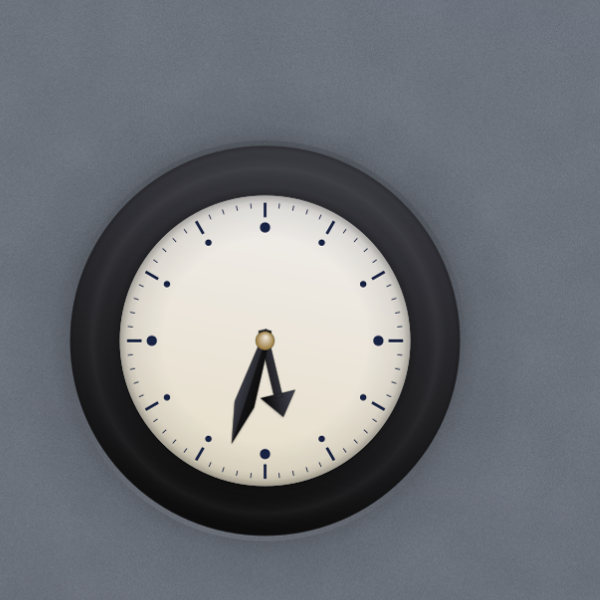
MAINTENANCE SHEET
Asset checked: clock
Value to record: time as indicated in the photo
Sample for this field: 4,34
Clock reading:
5,33
